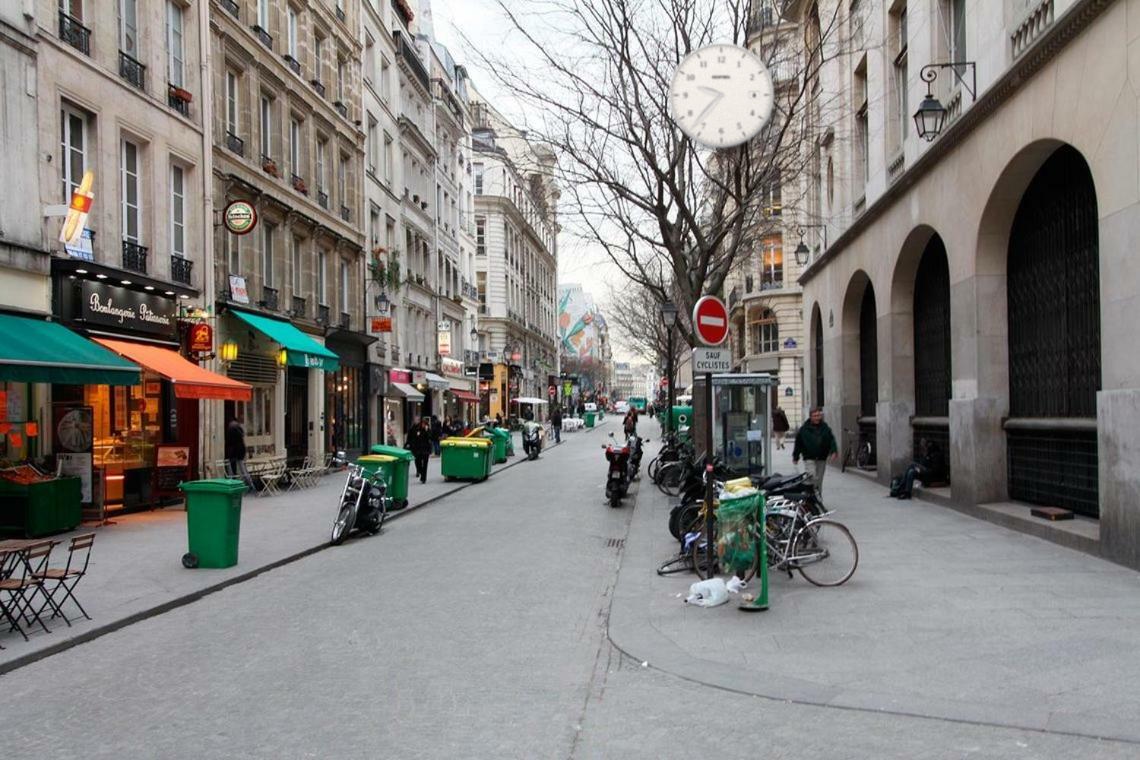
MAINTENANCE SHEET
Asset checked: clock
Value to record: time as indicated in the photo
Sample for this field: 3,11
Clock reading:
9,37
